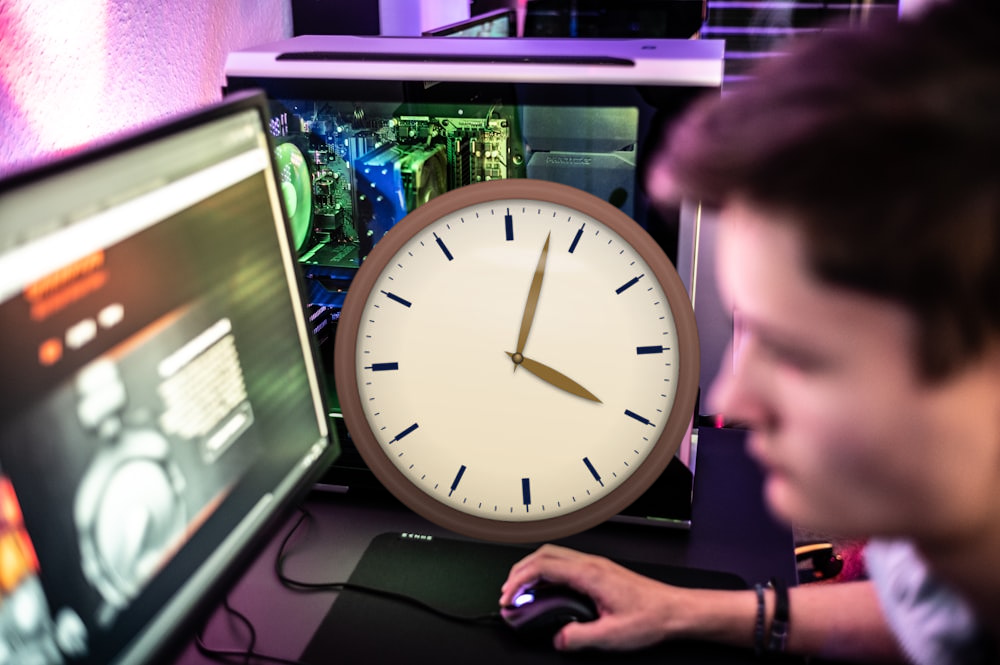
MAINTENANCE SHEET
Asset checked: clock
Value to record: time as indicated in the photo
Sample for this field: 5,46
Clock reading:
4,03
